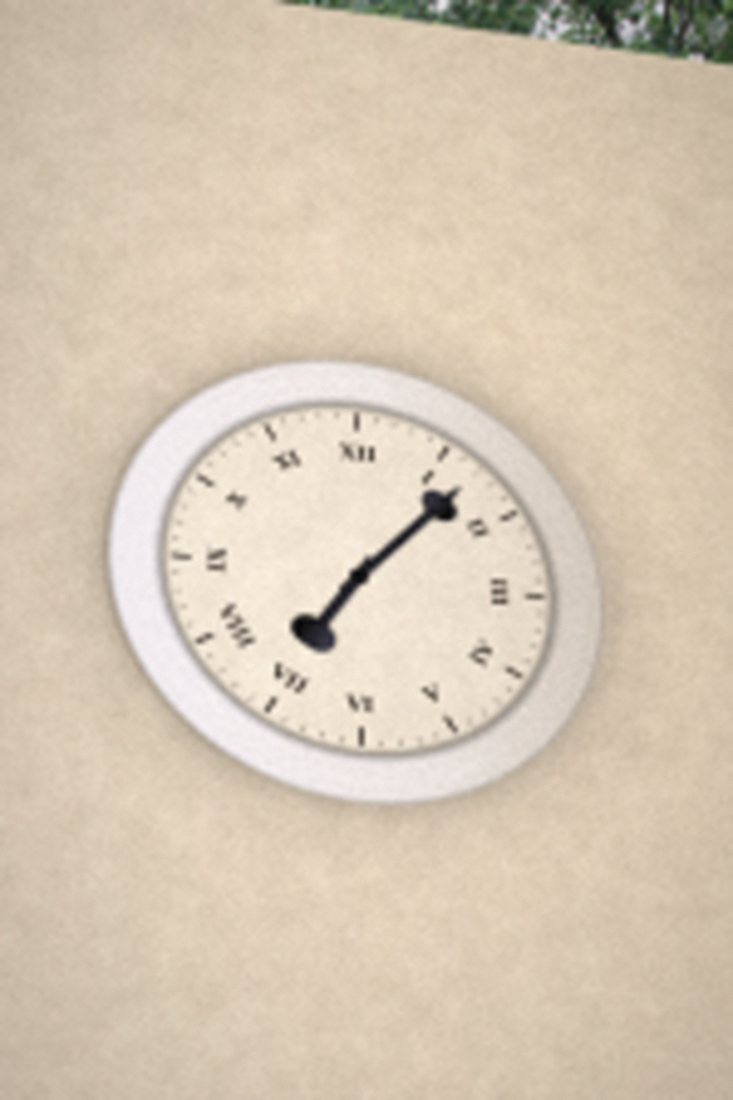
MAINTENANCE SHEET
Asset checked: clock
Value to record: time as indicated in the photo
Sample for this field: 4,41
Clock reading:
7,07
